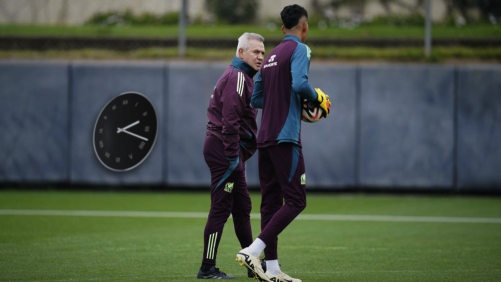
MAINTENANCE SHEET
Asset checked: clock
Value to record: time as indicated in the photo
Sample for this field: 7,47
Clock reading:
2,18
